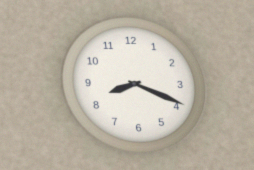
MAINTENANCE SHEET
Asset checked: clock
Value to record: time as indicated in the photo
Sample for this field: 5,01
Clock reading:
8,19
